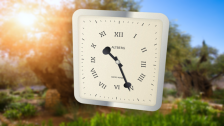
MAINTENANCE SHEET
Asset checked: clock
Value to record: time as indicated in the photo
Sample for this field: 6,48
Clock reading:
10,26
